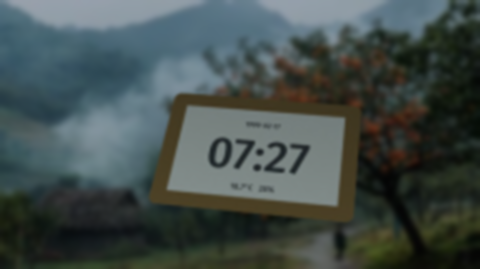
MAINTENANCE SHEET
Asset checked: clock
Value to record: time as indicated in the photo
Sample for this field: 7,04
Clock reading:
7,27
